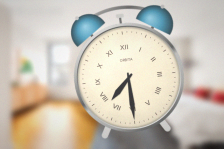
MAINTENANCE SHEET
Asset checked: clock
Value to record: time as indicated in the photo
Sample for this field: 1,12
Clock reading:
7,30
